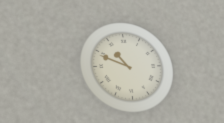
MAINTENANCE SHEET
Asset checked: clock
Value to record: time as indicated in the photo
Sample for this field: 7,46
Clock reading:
10,49
